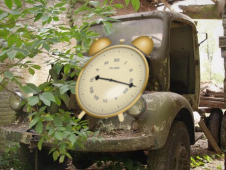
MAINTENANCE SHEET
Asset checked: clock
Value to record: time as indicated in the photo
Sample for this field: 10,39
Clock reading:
9,17
